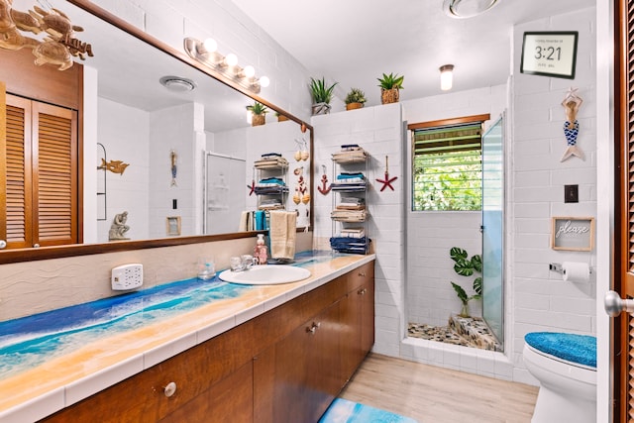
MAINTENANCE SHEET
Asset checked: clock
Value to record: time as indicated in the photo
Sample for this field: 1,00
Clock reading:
3,21
